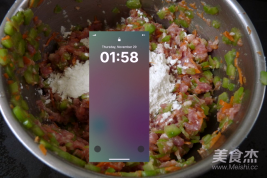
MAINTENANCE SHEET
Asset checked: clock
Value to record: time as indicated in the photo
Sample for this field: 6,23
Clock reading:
1,58
